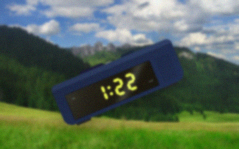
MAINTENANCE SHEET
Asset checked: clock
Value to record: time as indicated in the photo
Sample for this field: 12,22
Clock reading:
1,22
